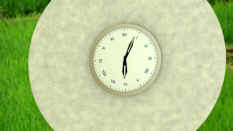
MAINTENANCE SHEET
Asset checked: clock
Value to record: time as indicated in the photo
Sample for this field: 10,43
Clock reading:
6,04
